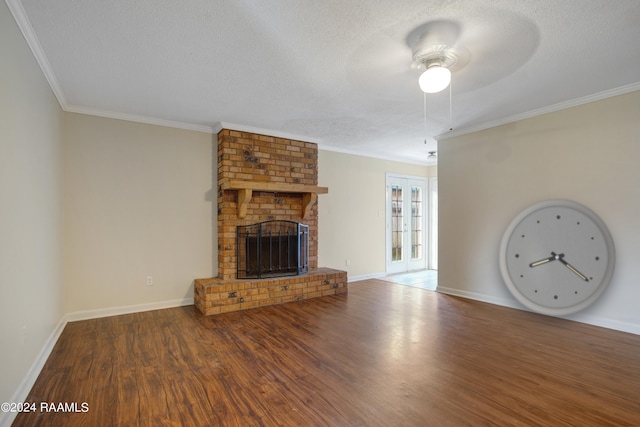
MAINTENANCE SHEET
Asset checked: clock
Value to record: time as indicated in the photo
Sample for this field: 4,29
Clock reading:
8,21
